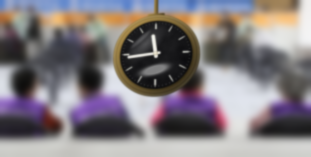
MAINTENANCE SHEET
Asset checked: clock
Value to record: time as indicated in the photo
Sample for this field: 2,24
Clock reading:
11,44
